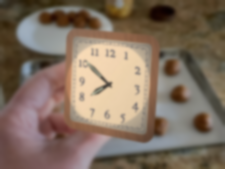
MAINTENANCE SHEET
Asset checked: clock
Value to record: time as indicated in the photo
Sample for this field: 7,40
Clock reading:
7,51
